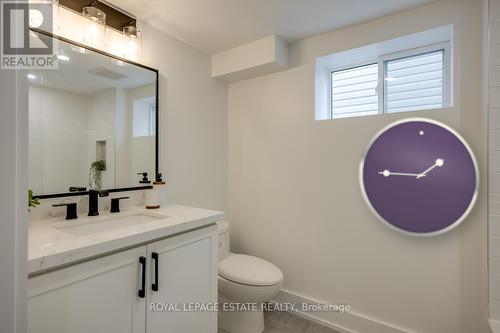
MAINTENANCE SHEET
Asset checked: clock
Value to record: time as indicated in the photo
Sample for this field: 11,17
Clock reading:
1,45
